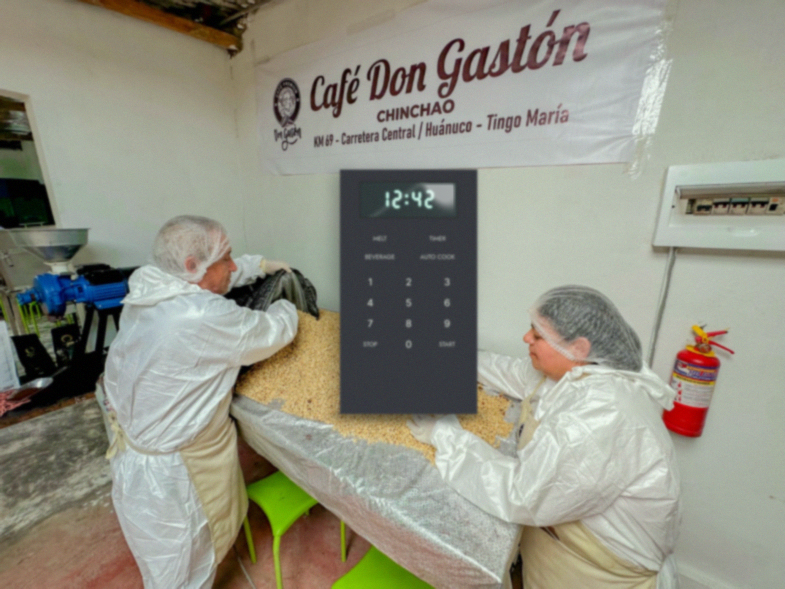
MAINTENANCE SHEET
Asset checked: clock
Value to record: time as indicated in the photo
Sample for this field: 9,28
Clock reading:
12,42
